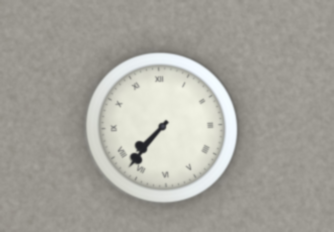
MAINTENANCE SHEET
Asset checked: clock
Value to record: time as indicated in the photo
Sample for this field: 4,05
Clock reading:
7,37
